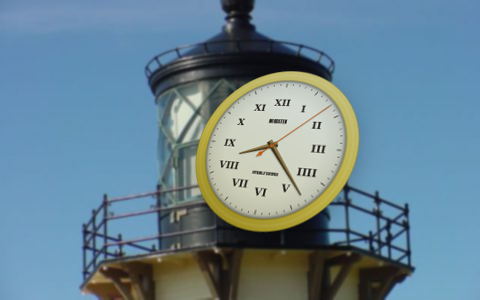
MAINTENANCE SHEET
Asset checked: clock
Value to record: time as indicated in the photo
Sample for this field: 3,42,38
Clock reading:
8,23,08
